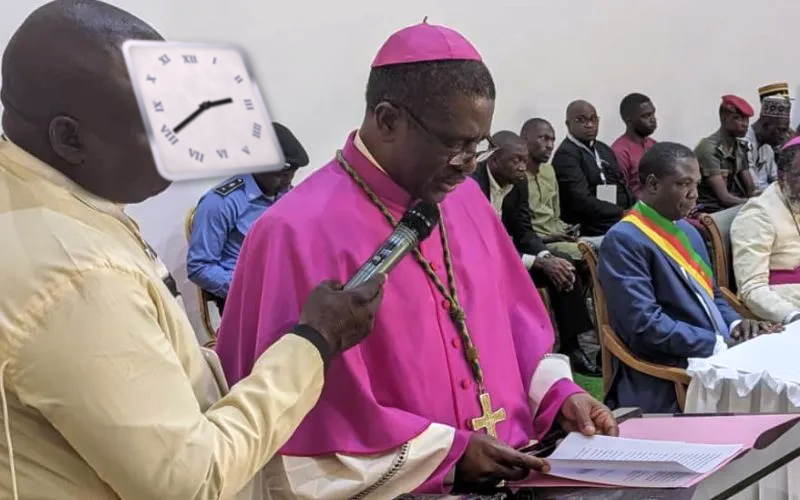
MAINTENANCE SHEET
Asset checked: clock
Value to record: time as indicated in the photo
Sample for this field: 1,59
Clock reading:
2,40
